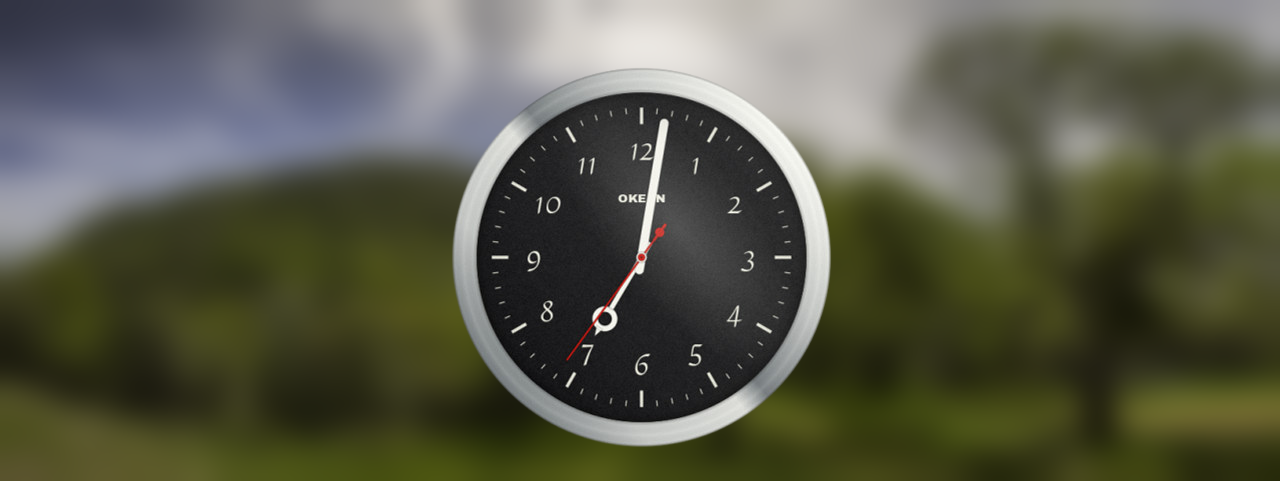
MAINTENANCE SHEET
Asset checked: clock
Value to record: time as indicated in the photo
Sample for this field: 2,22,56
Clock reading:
7,01,36
